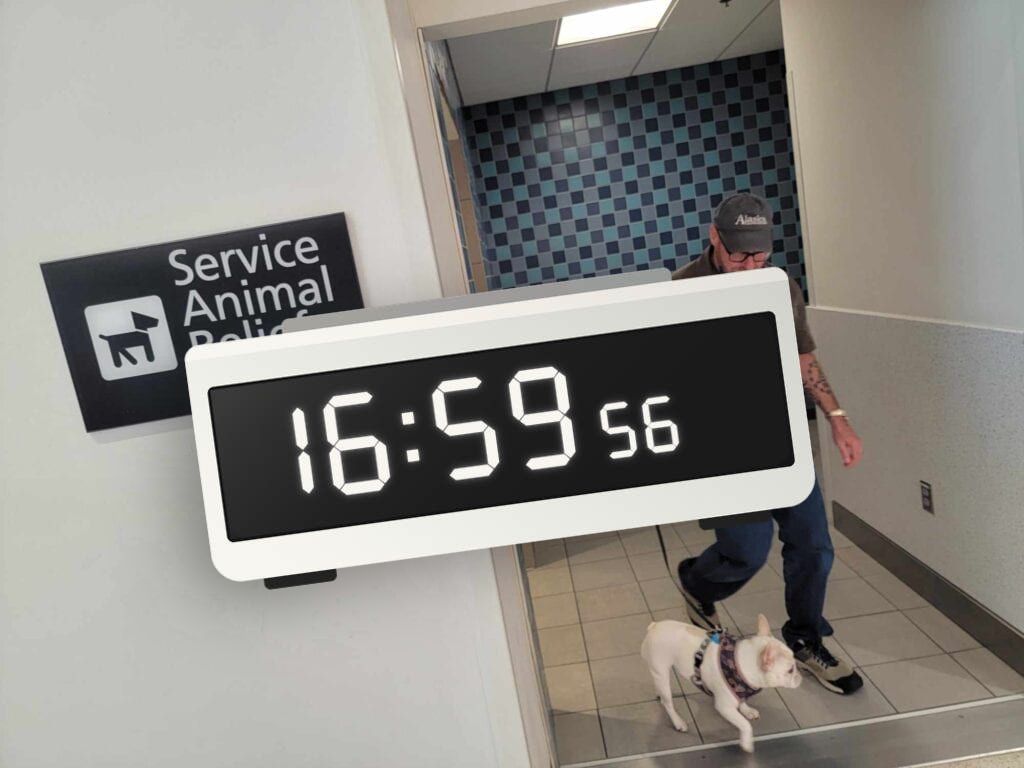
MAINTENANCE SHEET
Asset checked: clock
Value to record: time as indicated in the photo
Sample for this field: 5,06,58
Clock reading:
16,59,56
